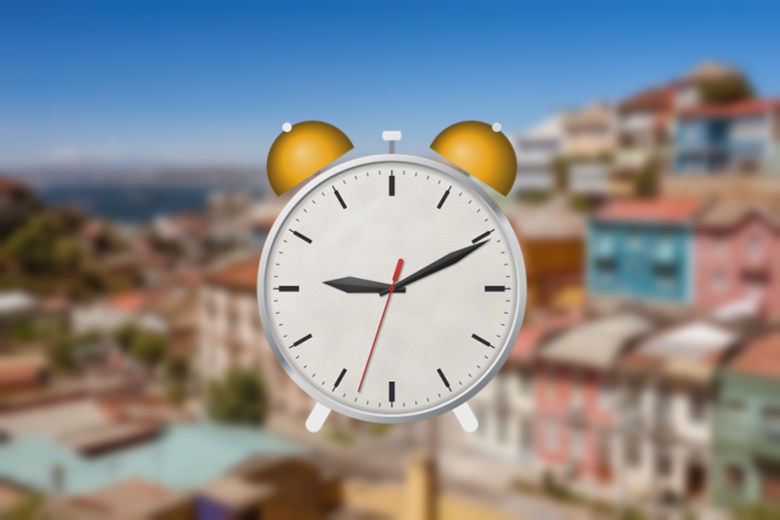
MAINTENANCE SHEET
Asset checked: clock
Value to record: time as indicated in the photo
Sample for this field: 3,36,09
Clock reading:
9,10,33
